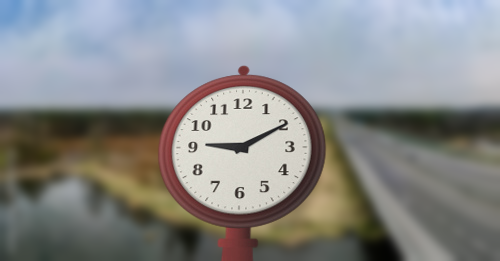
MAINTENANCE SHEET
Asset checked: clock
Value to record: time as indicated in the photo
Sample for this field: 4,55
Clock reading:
9,10
